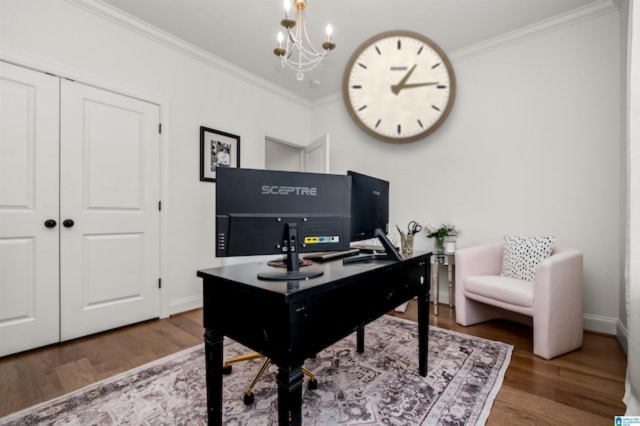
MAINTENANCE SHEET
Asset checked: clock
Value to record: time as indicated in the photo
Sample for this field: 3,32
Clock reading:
1,14
